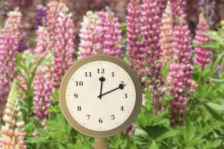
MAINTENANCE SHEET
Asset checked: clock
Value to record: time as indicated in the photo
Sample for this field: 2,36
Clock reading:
12,11
